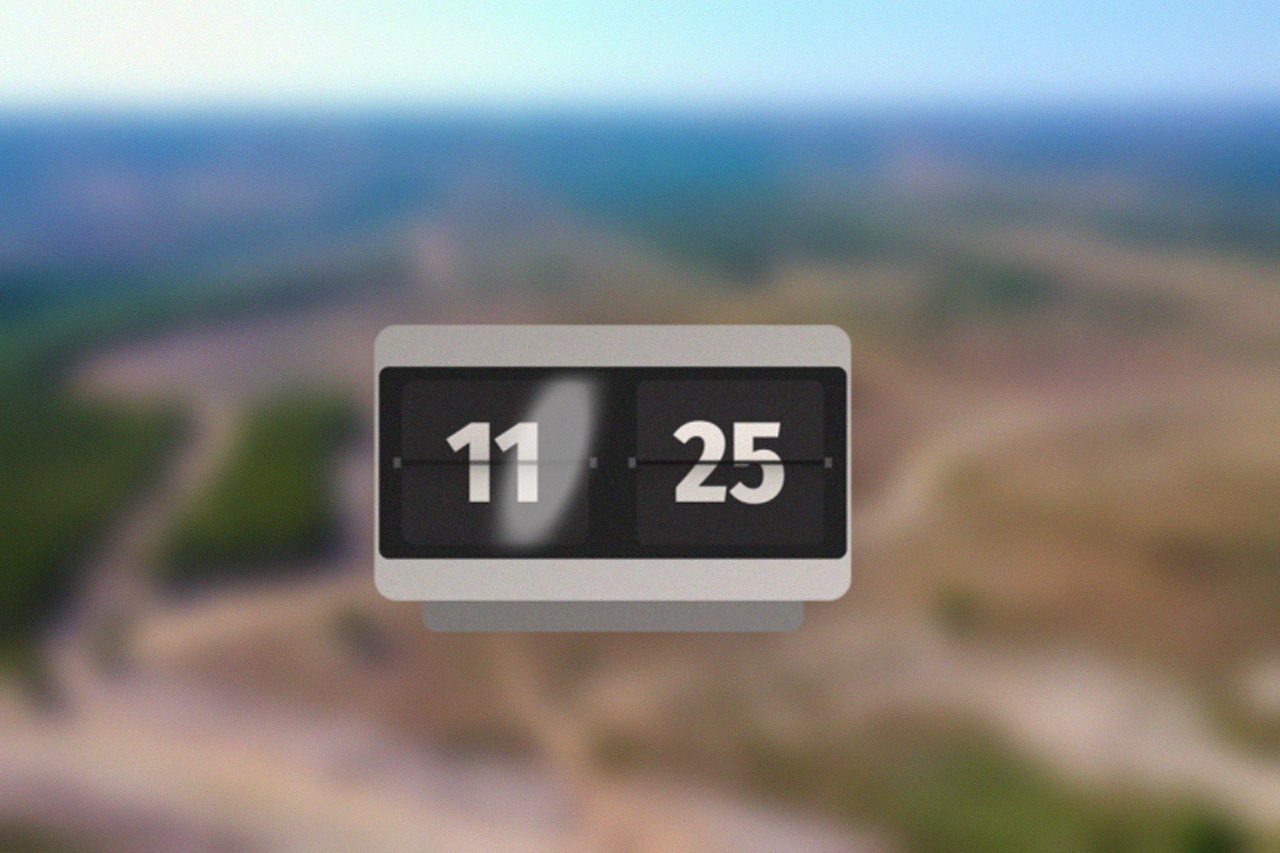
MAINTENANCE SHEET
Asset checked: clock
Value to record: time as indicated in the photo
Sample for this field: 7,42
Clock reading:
11,25
